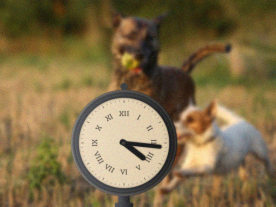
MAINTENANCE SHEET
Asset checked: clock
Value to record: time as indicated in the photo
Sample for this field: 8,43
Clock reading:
4,16
